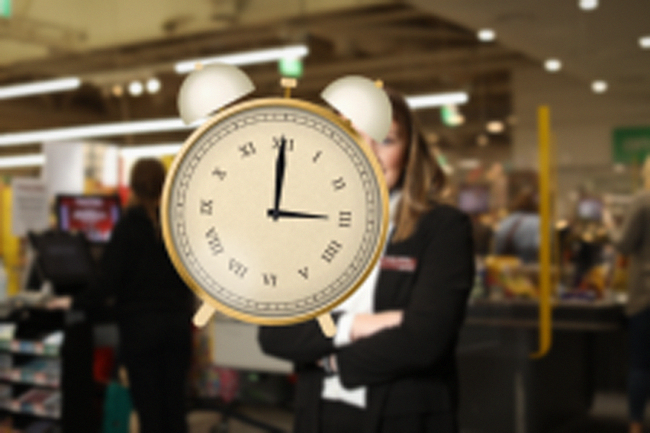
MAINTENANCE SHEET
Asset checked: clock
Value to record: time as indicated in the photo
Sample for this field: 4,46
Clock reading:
3,00
